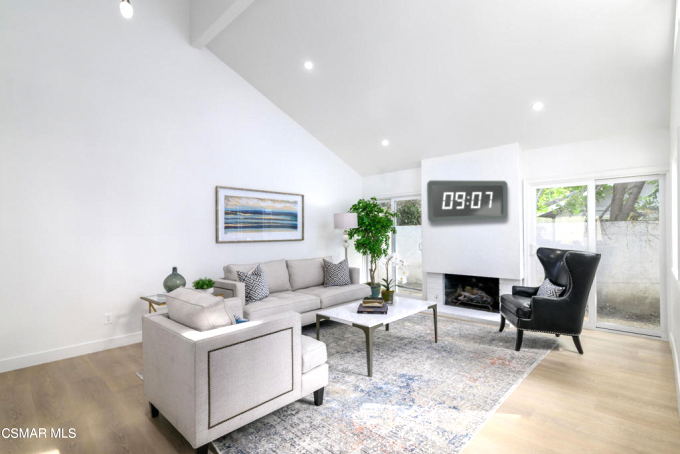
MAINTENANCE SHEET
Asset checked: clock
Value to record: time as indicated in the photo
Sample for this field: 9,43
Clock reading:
9,07
